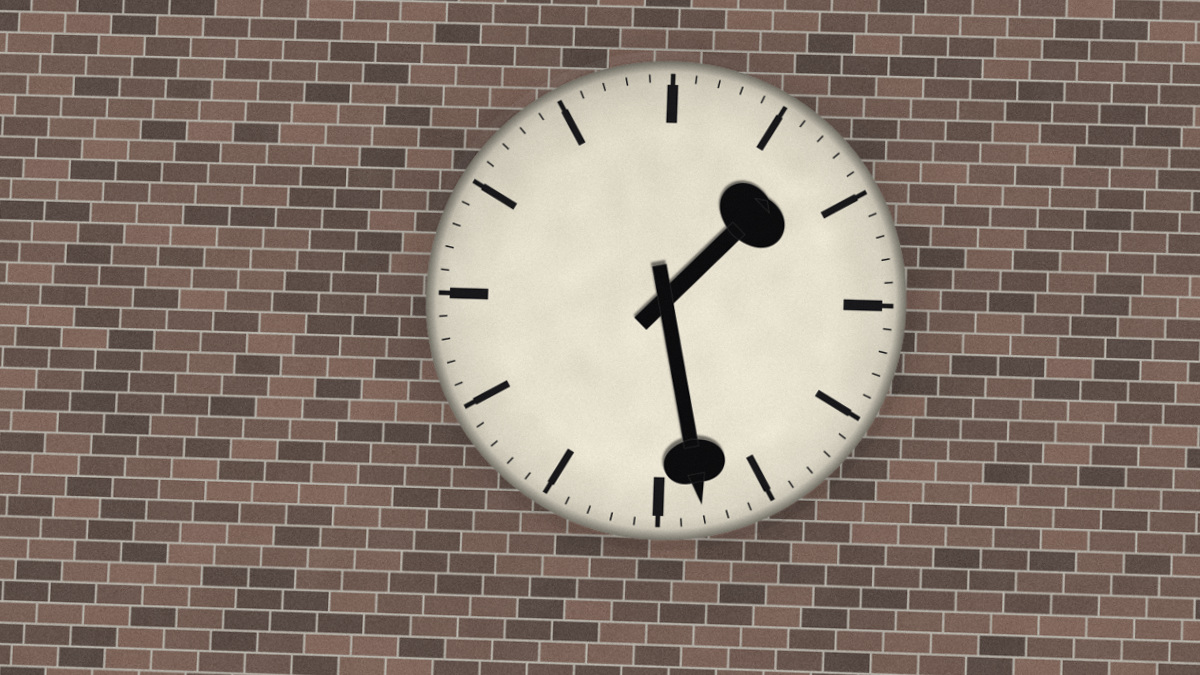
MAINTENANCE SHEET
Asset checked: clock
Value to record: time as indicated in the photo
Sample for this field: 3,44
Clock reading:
1,28
